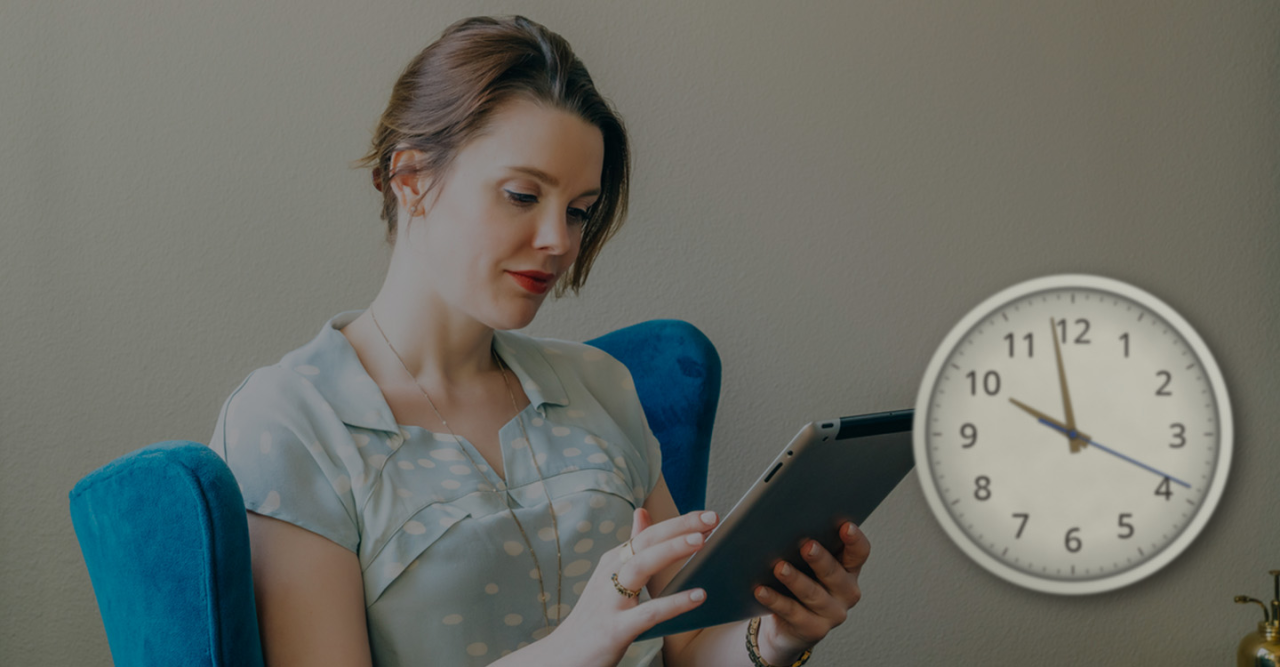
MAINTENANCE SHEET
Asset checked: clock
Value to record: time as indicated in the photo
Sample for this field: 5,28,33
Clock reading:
9,58,19
